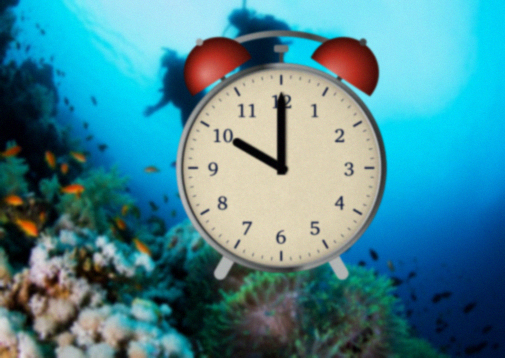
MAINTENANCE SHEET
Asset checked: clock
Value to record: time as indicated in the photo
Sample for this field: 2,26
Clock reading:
10,00
